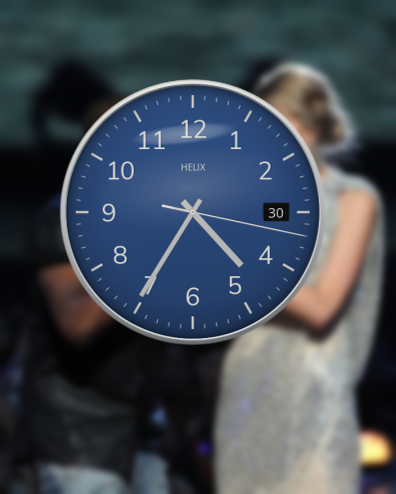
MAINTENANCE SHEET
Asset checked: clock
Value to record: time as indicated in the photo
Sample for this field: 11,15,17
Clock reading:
4,35,17
